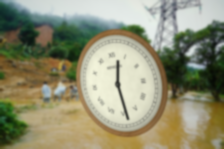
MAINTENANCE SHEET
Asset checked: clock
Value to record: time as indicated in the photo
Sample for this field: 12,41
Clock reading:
12,29
